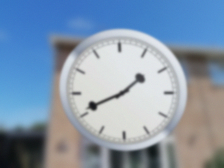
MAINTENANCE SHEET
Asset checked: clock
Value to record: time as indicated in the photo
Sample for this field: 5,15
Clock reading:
1,41
